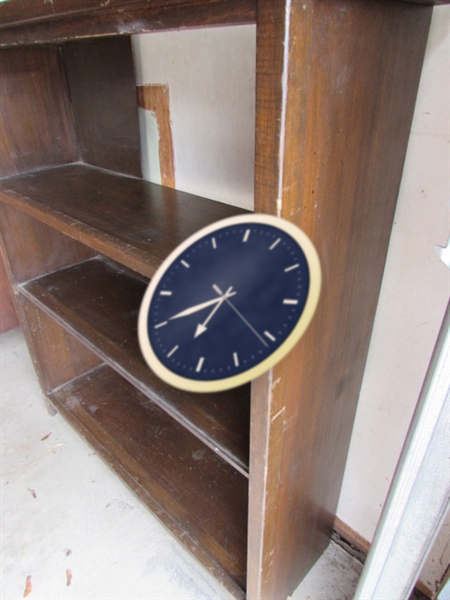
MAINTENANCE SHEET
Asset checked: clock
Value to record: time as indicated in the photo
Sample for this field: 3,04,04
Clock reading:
6,40,21
